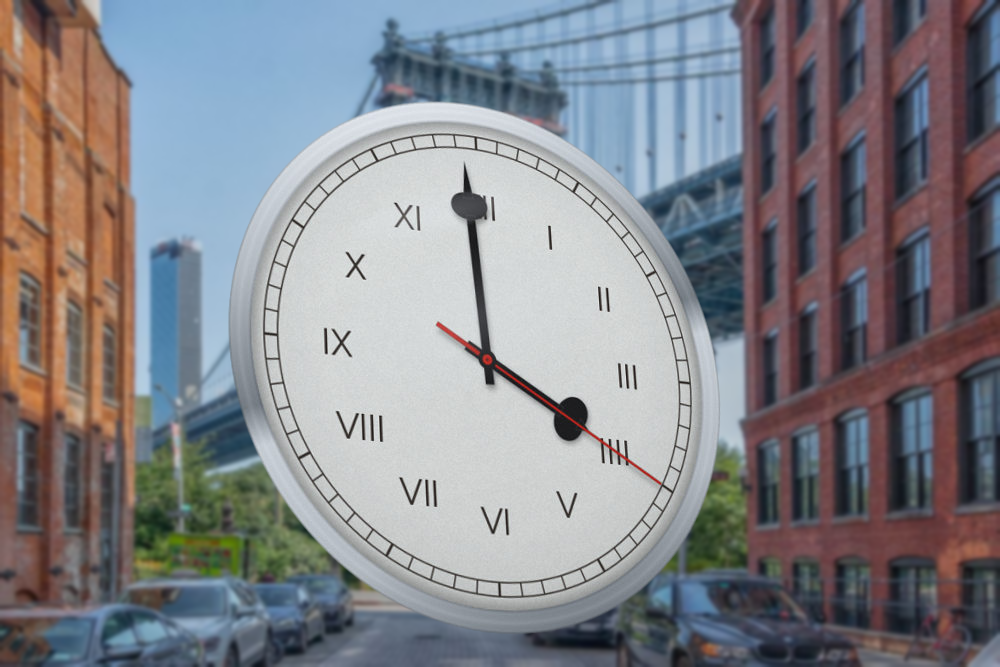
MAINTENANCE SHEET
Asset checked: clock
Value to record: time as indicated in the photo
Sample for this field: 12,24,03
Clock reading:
3,59,20
